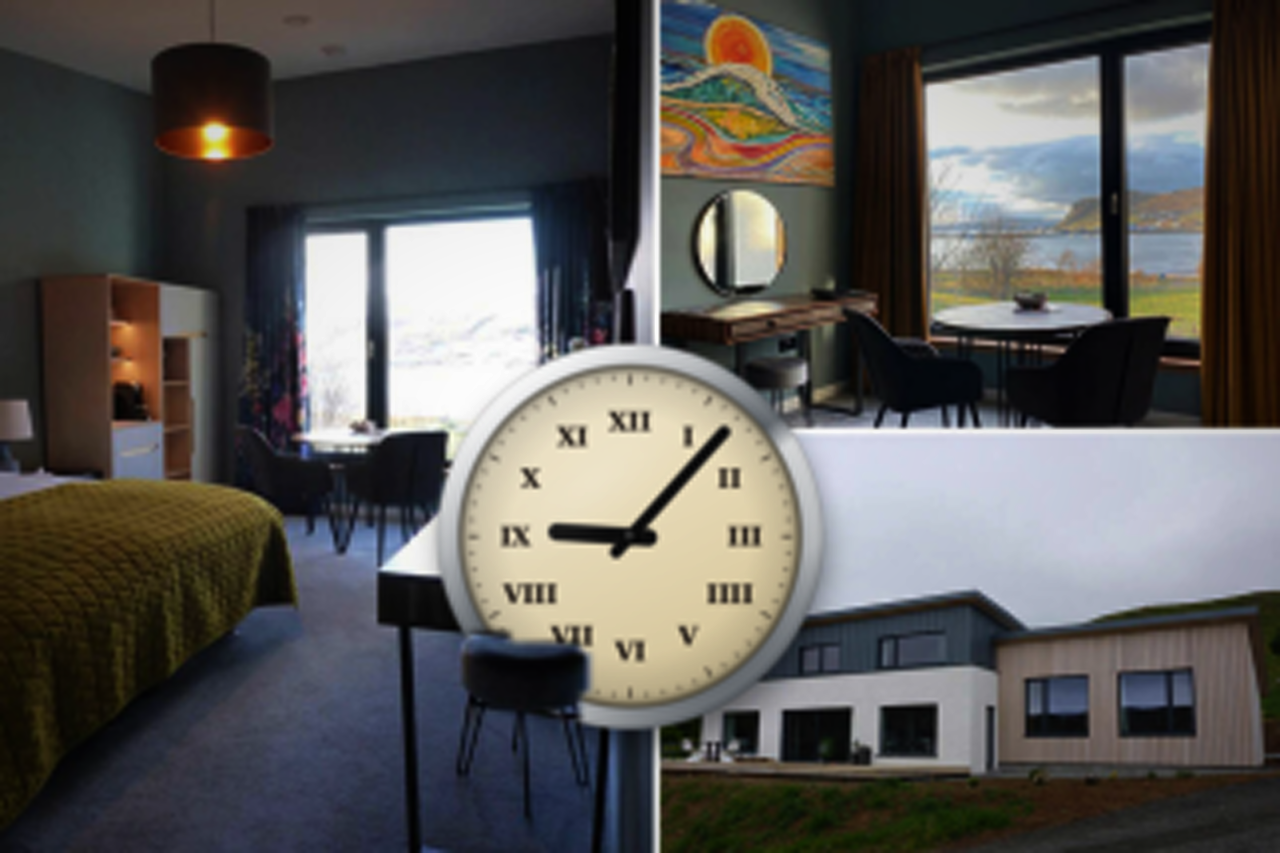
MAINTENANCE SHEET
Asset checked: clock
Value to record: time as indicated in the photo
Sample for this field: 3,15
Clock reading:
9,07
